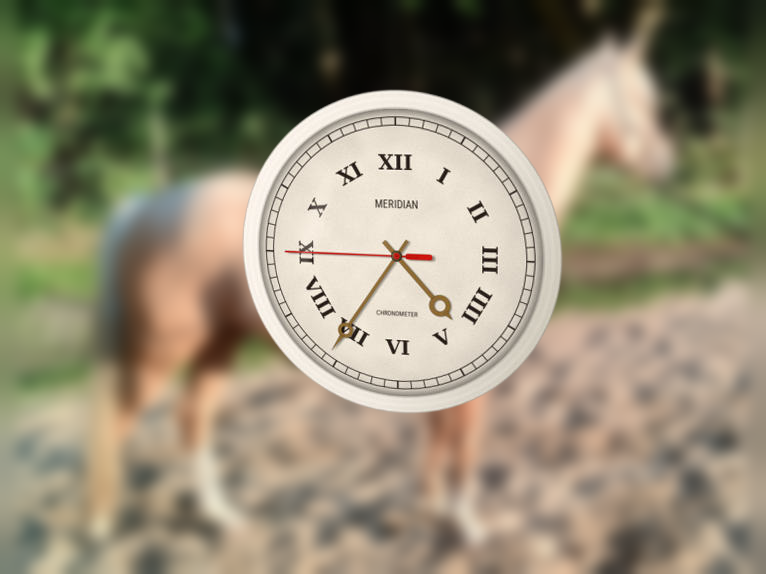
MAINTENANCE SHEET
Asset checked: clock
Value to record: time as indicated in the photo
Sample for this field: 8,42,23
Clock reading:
4,35,45
